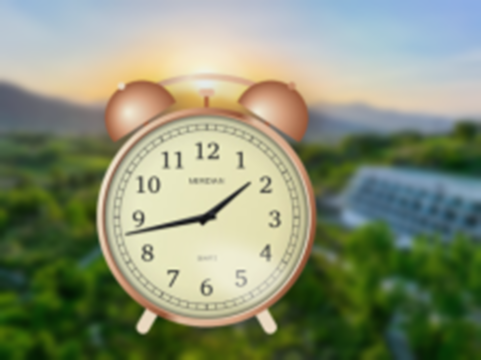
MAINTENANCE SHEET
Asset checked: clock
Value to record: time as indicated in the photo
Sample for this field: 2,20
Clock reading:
1,43
